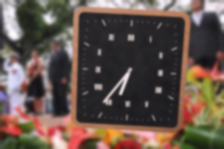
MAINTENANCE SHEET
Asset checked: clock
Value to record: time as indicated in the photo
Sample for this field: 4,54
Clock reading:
6,36
